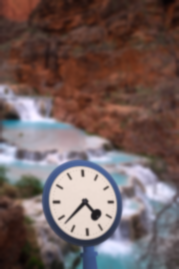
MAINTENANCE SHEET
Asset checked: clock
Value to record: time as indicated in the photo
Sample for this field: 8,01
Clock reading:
4,38
